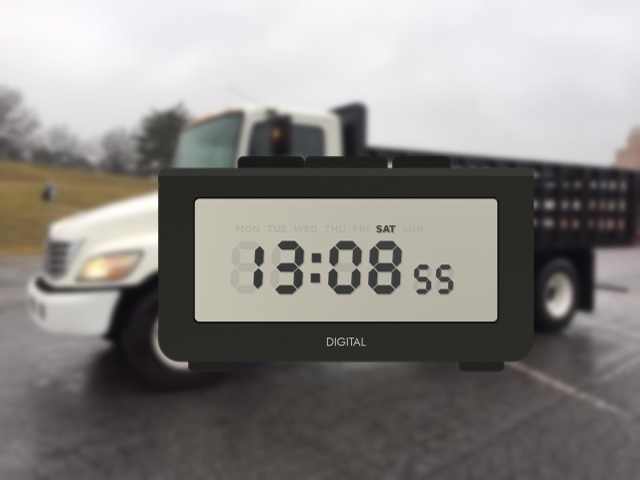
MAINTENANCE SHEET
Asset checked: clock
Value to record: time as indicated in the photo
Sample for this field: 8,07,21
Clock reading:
13,08,55
